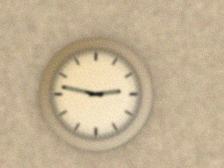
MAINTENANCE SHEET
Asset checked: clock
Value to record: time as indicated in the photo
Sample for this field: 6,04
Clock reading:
2,47
